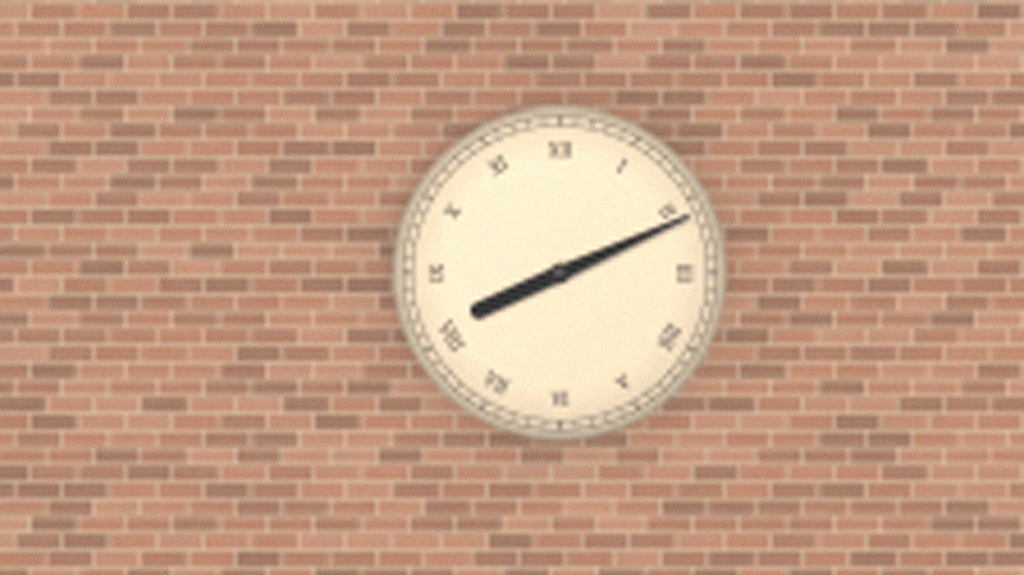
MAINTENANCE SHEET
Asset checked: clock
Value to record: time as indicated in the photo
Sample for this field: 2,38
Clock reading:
8,11
